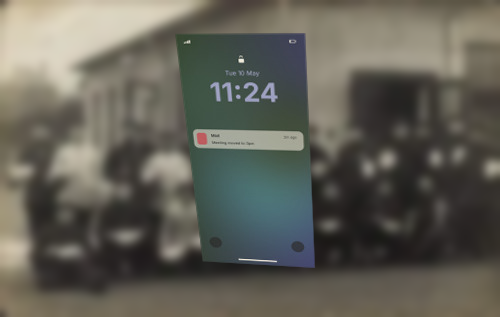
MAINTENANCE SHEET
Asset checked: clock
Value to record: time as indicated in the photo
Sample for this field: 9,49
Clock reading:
11,24
